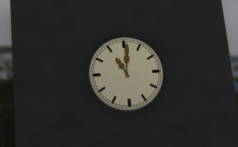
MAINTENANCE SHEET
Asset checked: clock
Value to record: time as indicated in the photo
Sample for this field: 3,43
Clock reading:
11,01
